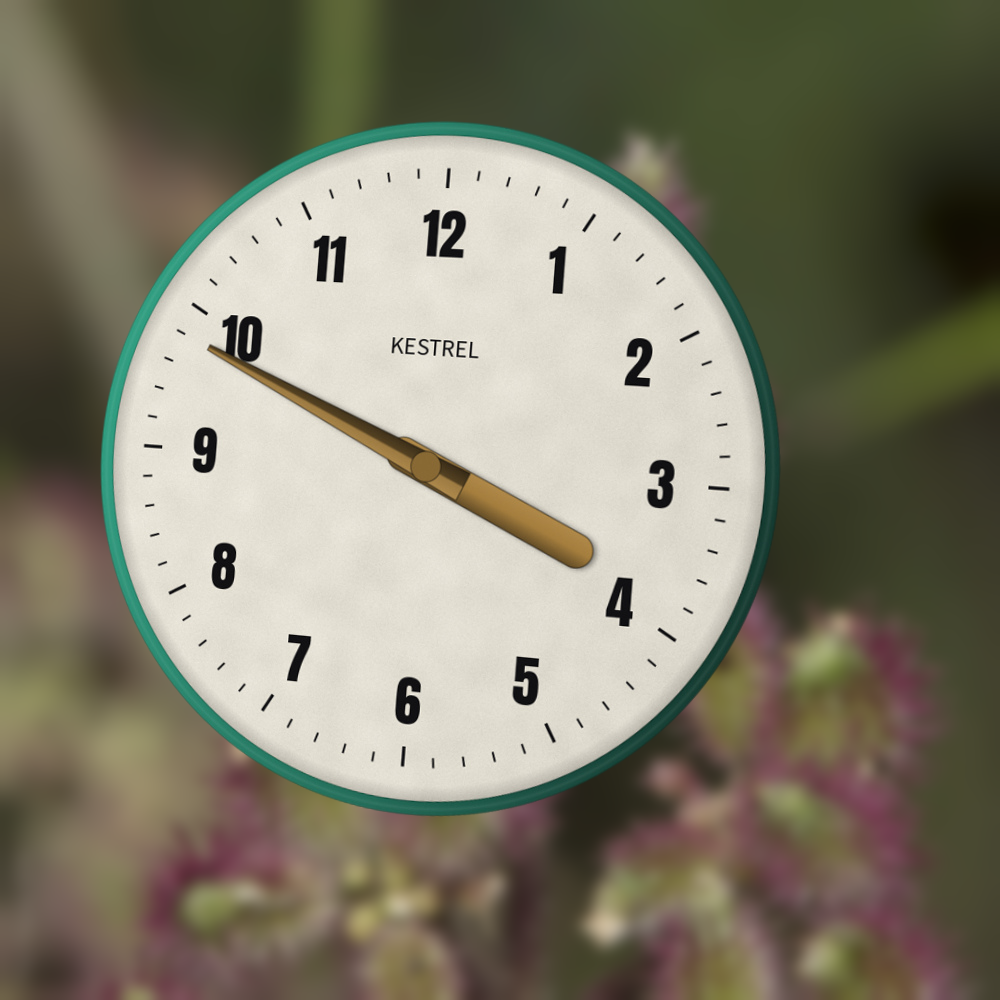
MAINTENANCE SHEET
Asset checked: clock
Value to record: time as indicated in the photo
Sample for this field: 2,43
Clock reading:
3,49
